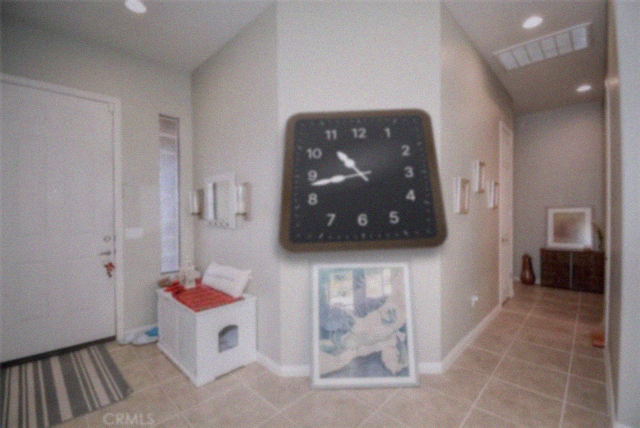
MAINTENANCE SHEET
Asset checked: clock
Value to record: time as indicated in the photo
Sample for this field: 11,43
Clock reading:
10,43
